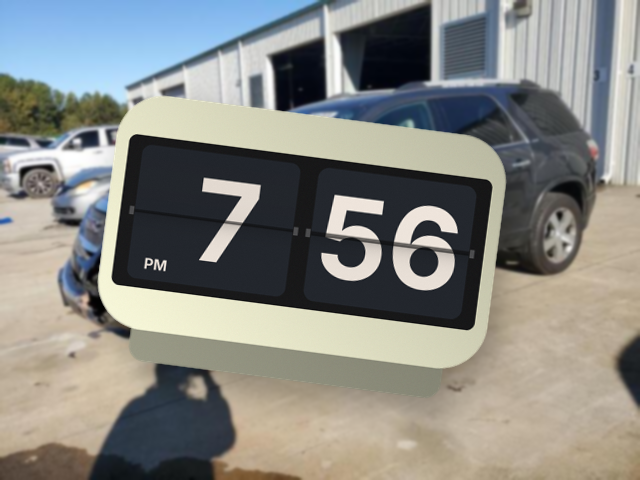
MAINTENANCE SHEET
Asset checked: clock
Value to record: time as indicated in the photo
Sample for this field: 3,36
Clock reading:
7,56
